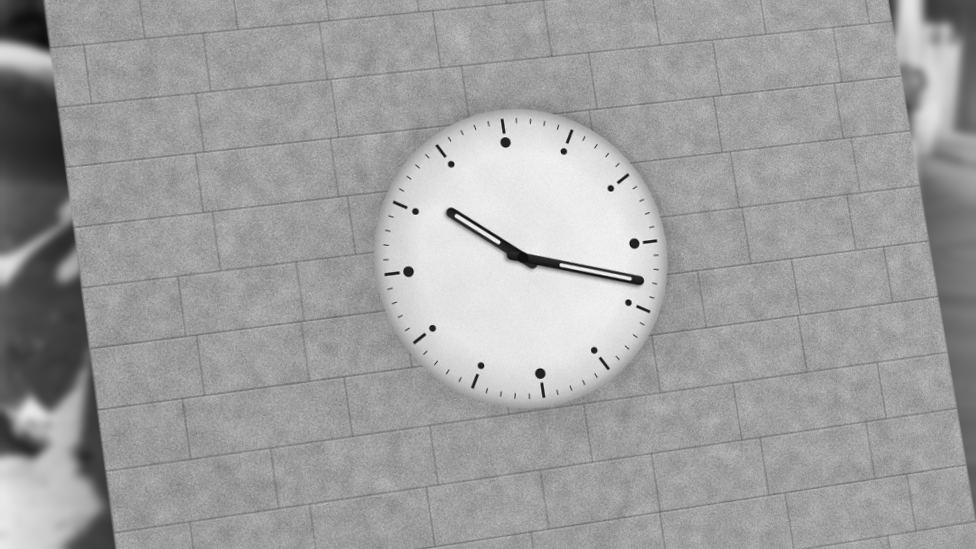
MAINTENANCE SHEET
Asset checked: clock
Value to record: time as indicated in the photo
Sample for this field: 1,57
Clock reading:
10,18
